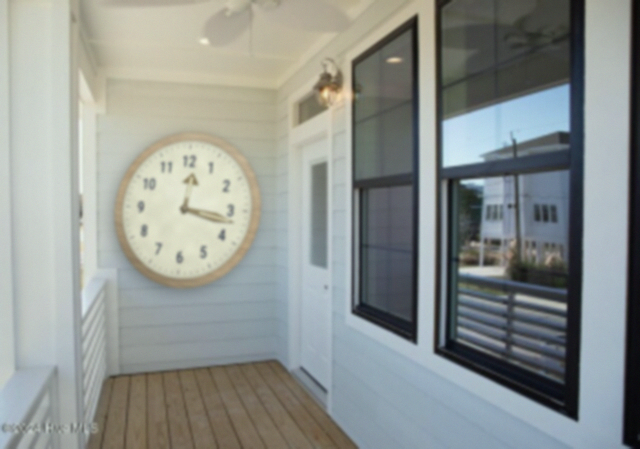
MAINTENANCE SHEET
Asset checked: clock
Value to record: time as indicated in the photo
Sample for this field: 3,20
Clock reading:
12,17
